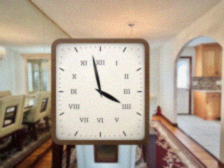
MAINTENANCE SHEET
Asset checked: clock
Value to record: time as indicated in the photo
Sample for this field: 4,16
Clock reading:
3,58
